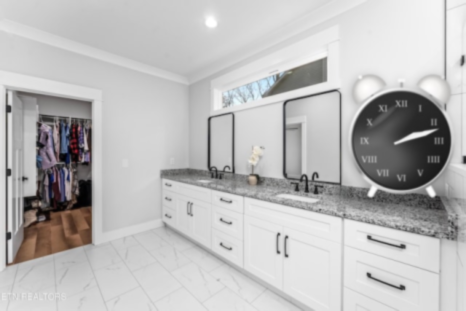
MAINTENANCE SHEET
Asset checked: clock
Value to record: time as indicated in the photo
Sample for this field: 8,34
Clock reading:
2,12
